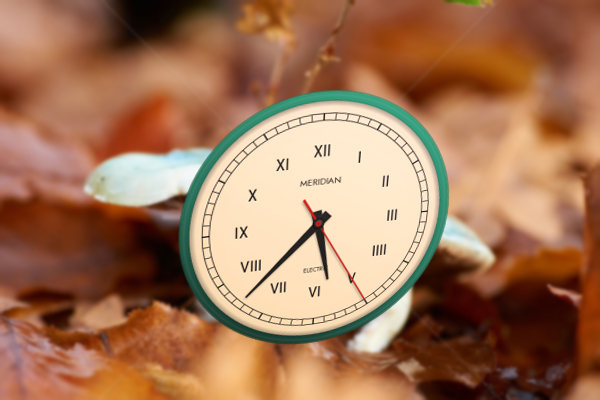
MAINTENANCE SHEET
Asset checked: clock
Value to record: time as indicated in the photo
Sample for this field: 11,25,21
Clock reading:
5,37,25
